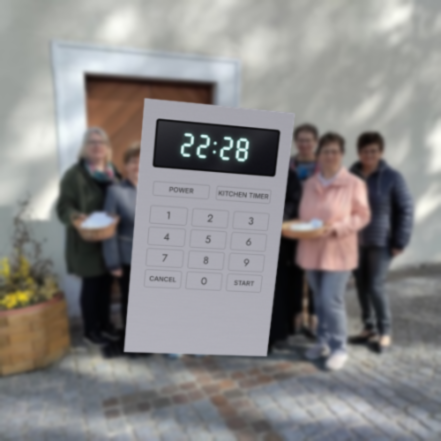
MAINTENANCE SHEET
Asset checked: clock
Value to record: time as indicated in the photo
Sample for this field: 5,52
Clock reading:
22,28
